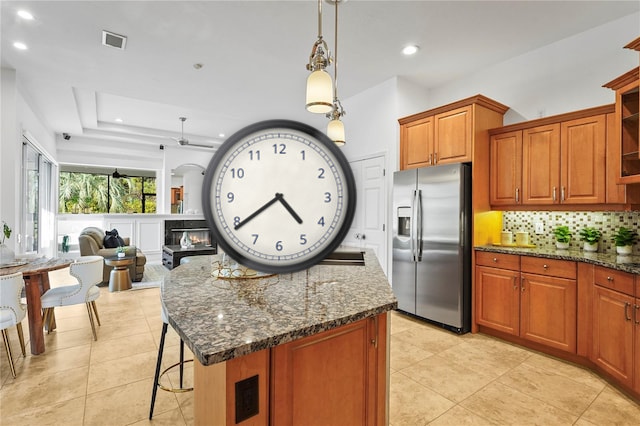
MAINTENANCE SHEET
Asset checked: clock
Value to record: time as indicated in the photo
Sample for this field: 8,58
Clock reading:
4,39
